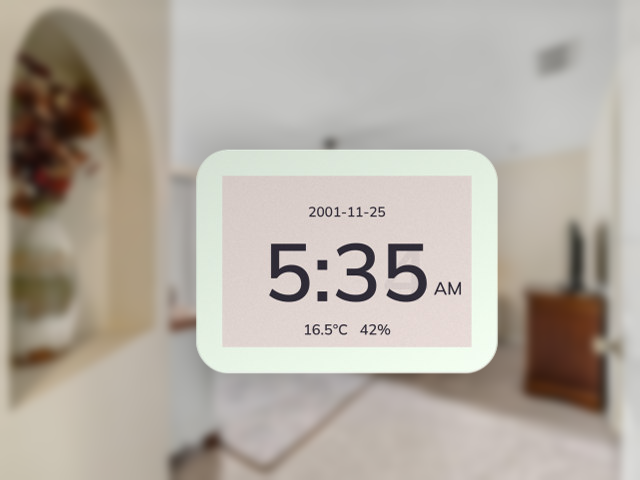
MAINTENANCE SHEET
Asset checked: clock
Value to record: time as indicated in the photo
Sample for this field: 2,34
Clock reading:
5,35
